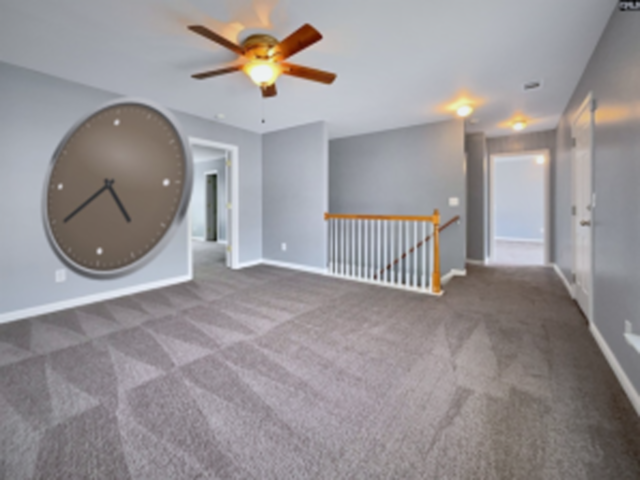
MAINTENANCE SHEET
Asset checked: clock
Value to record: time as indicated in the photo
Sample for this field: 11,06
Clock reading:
4,39
